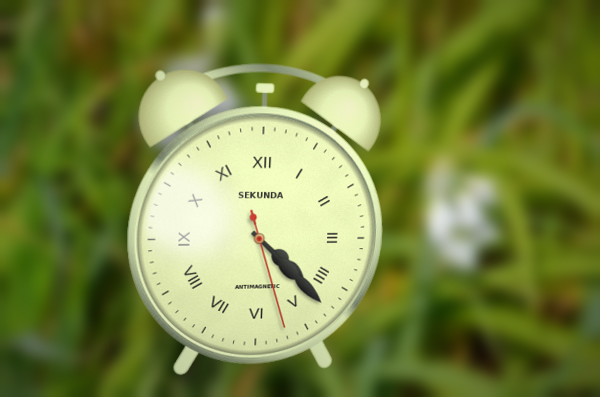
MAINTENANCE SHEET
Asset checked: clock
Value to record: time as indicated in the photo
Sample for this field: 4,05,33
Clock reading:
4,22,27
